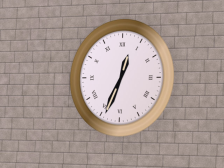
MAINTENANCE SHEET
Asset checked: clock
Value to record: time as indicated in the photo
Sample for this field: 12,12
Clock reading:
12,34
